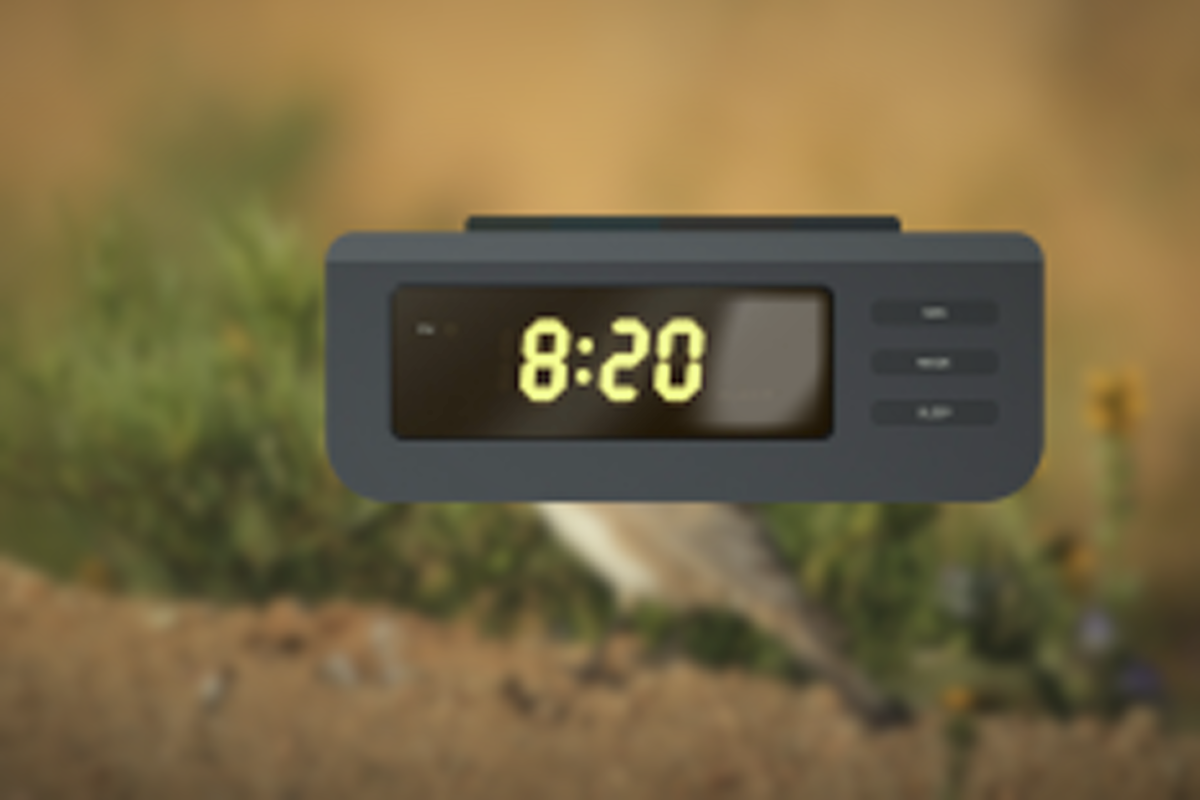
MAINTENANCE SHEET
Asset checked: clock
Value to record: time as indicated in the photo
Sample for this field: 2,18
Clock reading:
8,20
